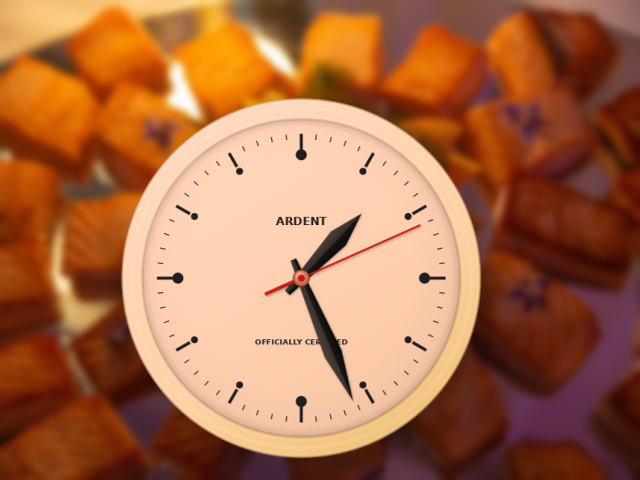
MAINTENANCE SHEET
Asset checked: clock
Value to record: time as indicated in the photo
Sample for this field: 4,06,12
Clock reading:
1,26,11
